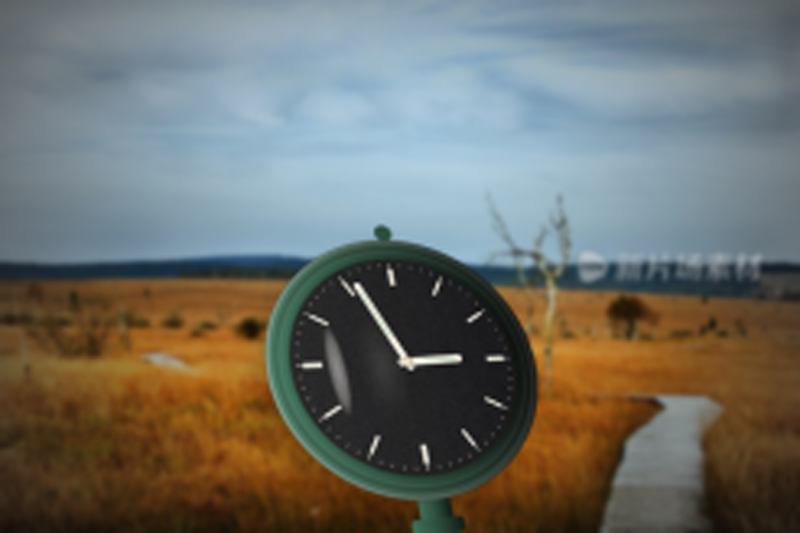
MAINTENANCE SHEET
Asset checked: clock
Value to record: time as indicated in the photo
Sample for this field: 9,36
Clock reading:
2,56
